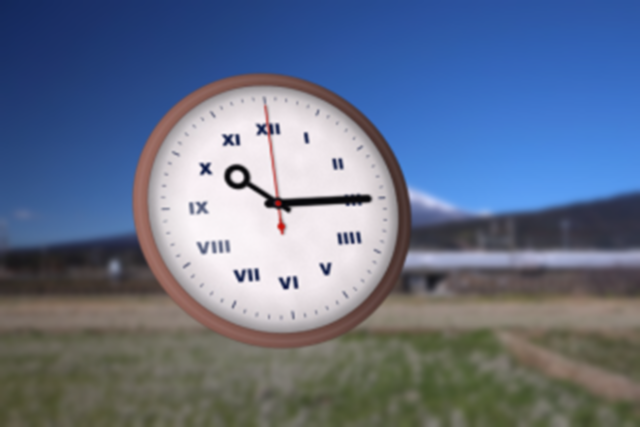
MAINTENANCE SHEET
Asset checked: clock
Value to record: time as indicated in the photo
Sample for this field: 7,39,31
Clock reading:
10,15,00
